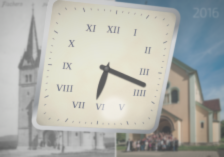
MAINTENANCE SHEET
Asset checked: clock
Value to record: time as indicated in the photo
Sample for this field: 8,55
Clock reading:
6,18
